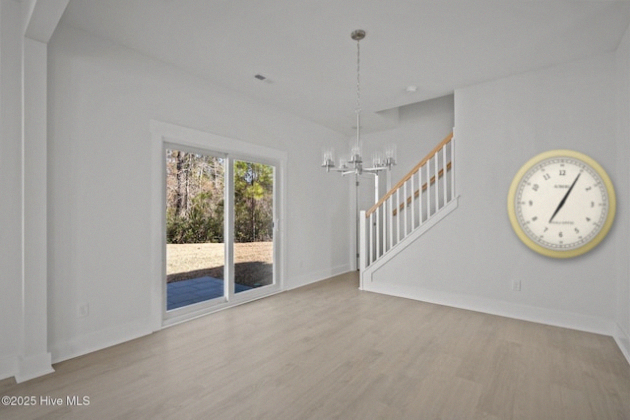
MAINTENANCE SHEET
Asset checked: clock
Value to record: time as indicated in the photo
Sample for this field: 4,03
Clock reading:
7,05
